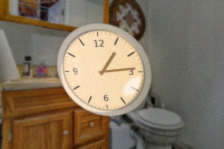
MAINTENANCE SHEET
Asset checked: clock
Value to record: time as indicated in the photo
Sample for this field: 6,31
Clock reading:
1,14
